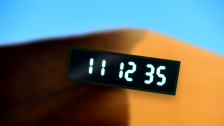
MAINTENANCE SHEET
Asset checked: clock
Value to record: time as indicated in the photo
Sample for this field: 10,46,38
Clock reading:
11,12,35
